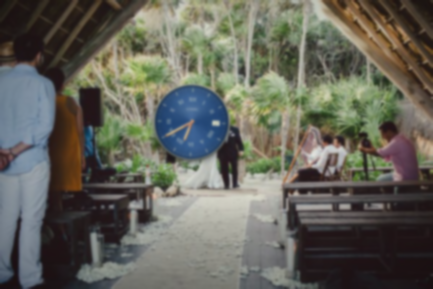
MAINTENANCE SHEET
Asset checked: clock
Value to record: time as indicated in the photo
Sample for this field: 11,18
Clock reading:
6,40
